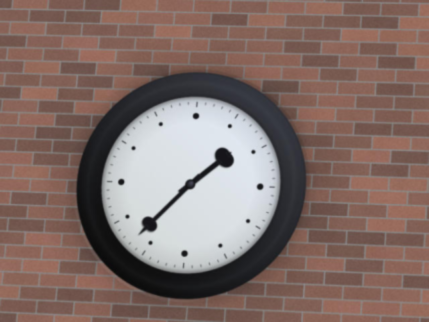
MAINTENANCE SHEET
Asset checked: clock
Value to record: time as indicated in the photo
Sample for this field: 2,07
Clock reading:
1,37
